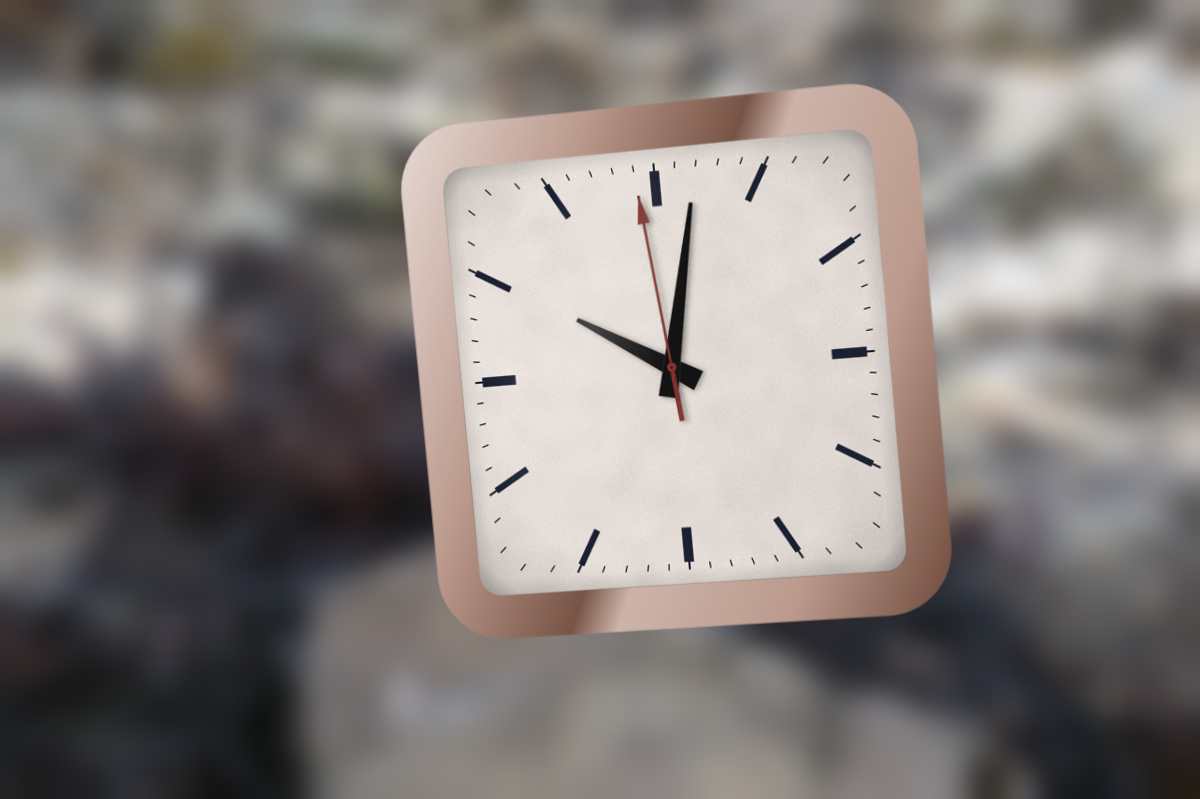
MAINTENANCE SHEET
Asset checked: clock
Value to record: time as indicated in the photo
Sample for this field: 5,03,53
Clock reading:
10,01,59
